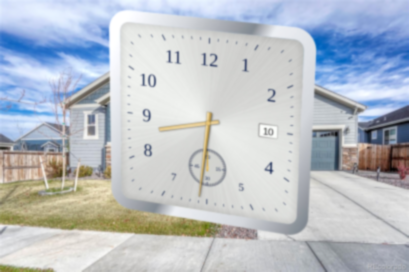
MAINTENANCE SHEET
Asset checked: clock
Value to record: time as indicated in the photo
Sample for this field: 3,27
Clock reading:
8,31
